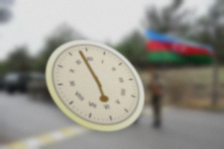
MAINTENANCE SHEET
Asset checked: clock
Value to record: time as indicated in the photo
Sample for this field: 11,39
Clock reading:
5,58
